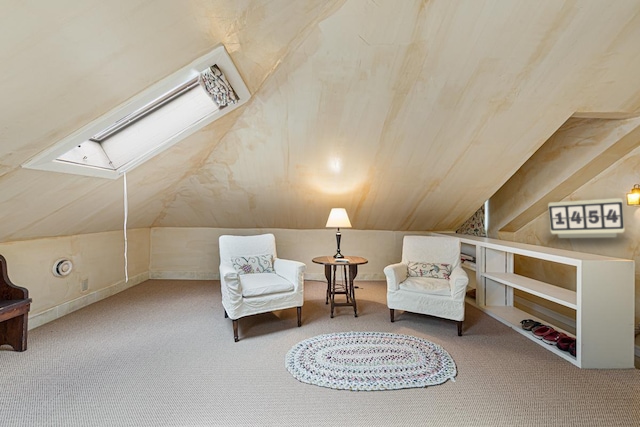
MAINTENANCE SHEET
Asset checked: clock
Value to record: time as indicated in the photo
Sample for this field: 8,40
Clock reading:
14,54
